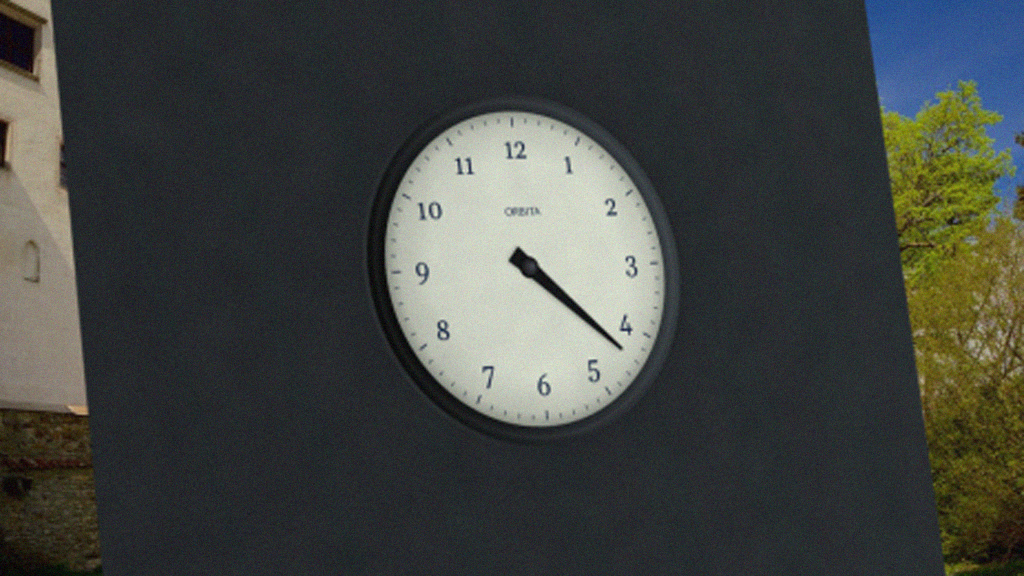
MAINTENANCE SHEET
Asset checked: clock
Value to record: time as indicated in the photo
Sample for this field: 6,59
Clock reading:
4,22
